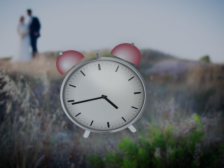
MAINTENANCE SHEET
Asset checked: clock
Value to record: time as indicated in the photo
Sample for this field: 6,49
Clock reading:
4,44
